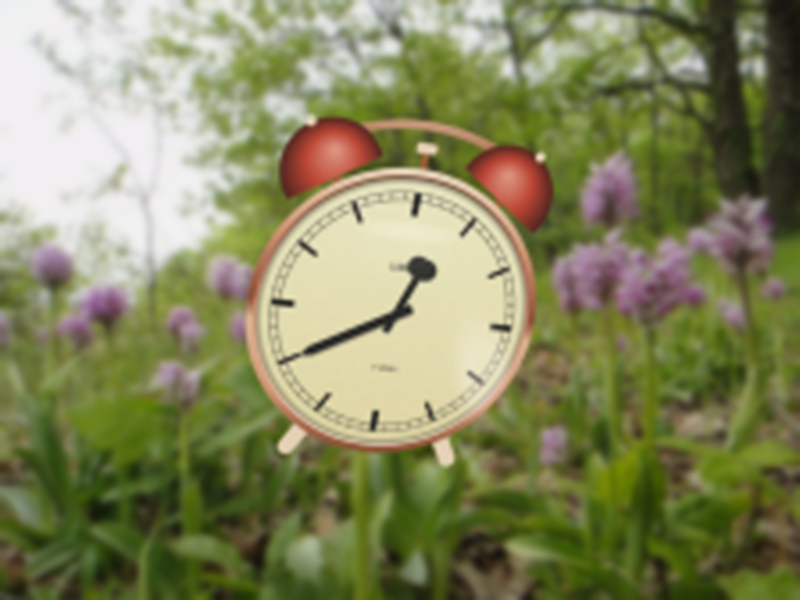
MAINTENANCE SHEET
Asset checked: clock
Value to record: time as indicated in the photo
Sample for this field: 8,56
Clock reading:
12,40
